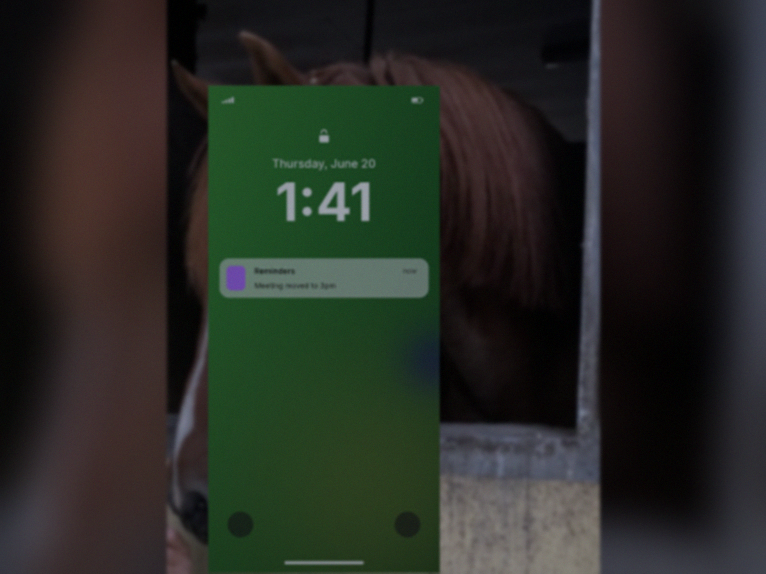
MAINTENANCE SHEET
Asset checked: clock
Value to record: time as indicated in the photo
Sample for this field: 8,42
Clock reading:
1,41
